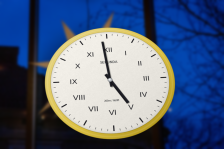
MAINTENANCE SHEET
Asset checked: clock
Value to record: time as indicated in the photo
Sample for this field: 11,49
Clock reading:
4,59
